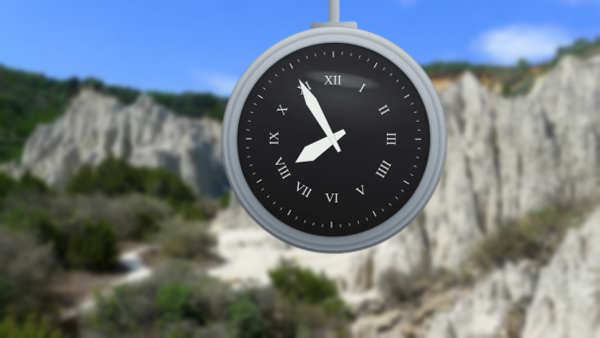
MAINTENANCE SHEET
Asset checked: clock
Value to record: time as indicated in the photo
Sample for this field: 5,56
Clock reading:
7,55
